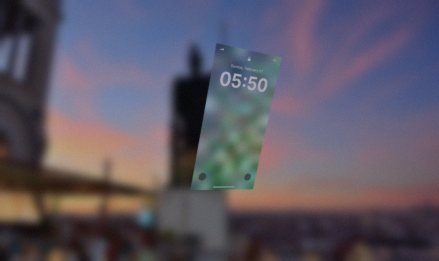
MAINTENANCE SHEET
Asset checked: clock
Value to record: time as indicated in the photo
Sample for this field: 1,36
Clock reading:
5,50
